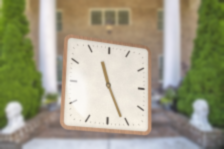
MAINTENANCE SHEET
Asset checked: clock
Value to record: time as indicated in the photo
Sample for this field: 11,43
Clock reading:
11,26
